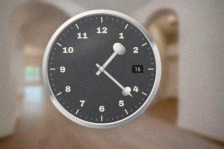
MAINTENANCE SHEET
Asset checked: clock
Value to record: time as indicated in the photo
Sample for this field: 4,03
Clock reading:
1,22
